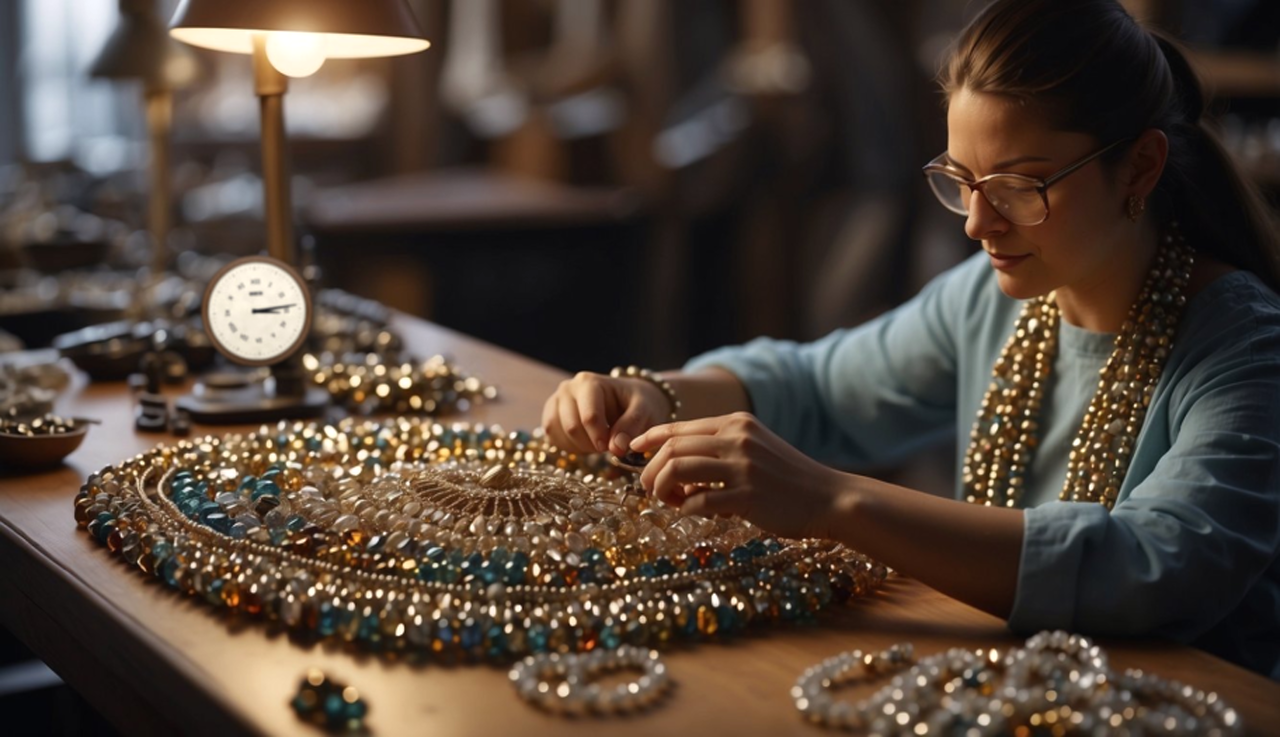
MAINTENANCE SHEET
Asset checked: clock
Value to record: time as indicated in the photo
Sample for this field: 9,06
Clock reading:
3,14
